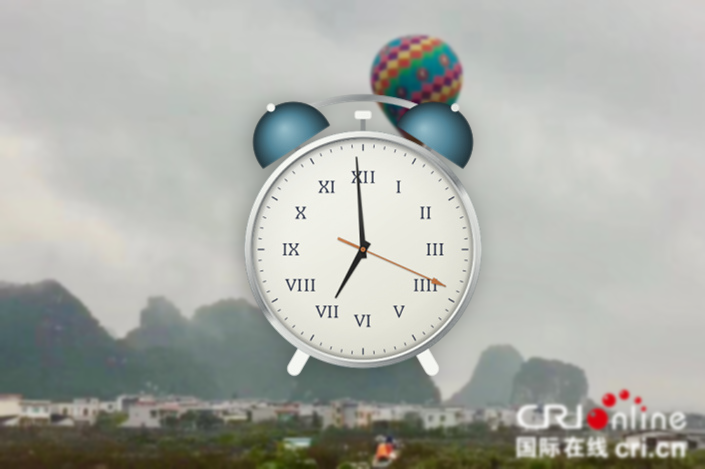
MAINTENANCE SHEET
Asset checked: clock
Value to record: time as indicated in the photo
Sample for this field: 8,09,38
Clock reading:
6,59,19
